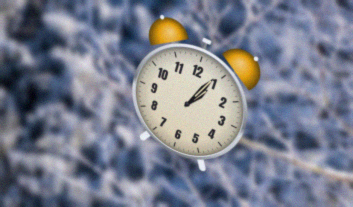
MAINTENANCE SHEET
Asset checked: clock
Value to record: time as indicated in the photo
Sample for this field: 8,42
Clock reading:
1,04
